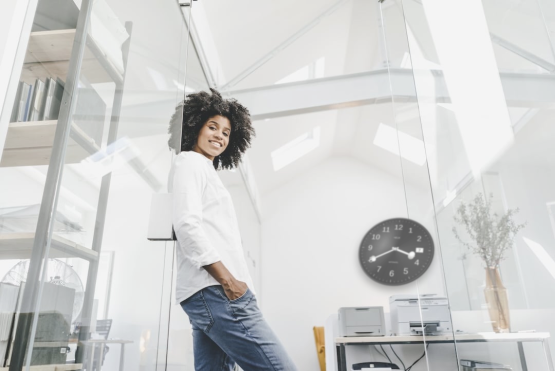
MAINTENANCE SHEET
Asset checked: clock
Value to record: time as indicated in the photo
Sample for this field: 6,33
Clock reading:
3,40
